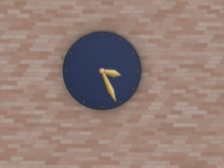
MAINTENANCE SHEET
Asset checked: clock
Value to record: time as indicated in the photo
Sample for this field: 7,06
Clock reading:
3,26
